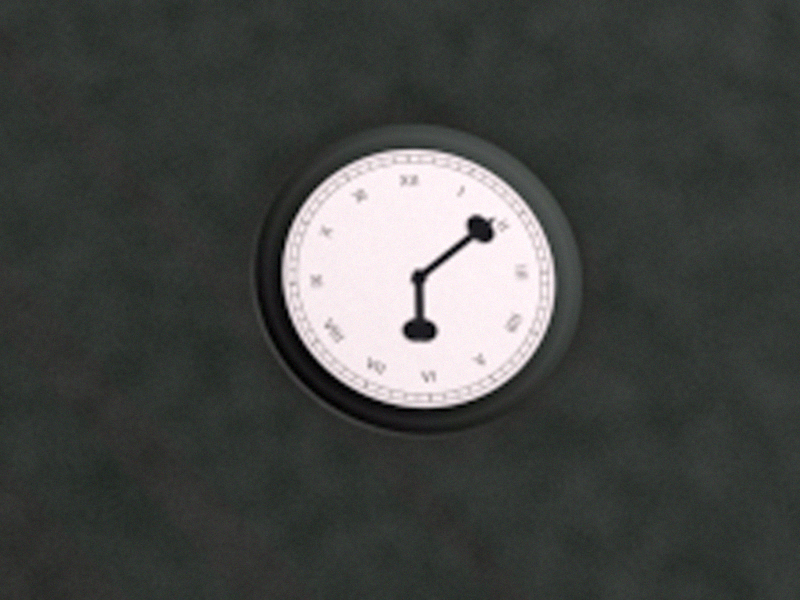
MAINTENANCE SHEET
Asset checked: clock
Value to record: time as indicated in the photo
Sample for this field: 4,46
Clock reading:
6,09
